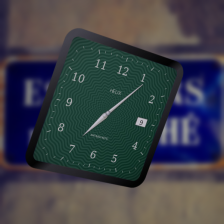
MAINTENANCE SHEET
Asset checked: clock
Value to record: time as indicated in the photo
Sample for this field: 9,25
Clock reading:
7,06
